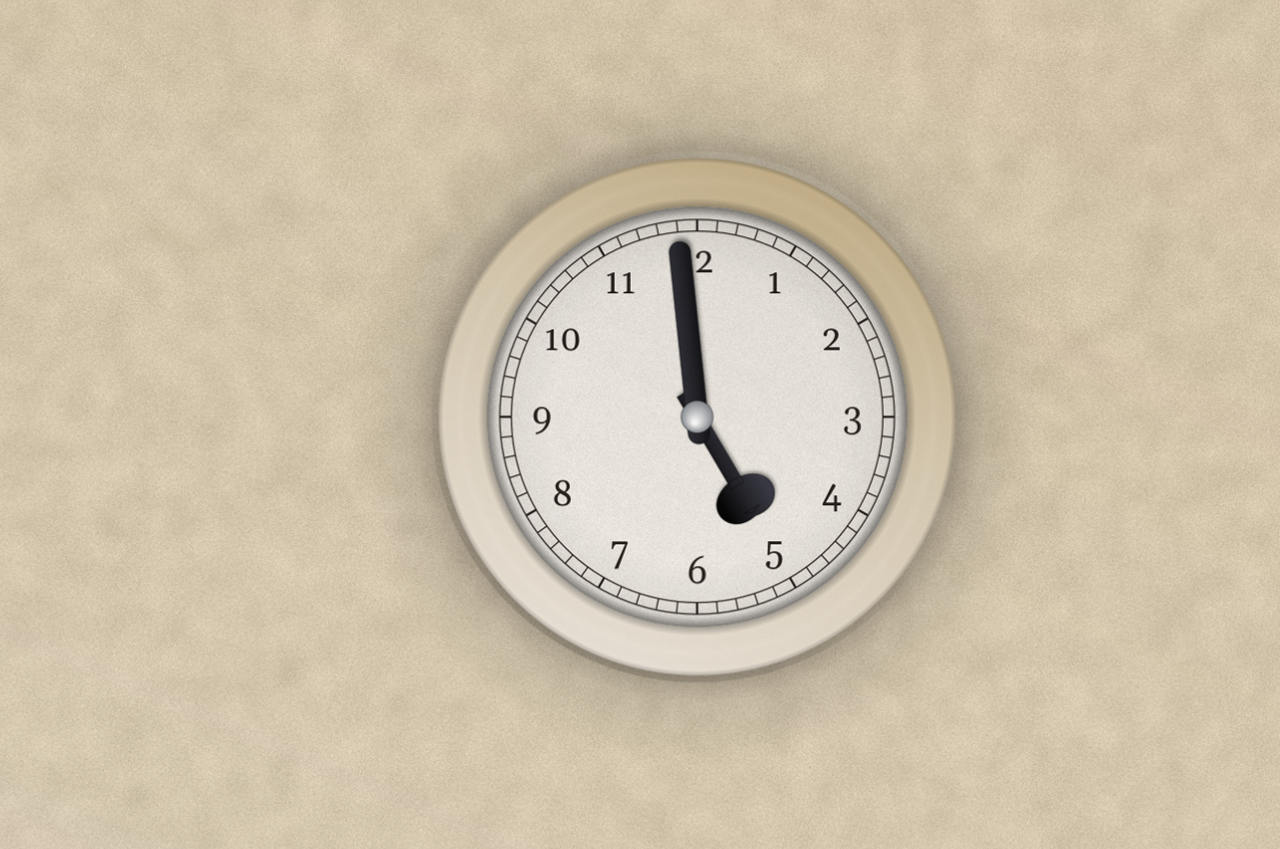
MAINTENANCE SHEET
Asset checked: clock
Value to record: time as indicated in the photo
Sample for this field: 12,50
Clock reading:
4,59
